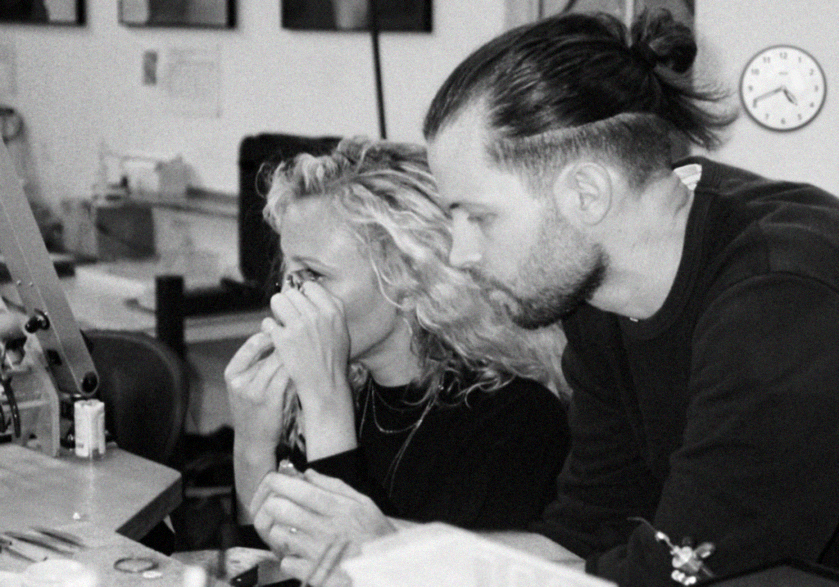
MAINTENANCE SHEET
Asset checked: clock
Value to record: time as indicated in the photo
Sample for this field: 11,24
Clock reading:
4,41
